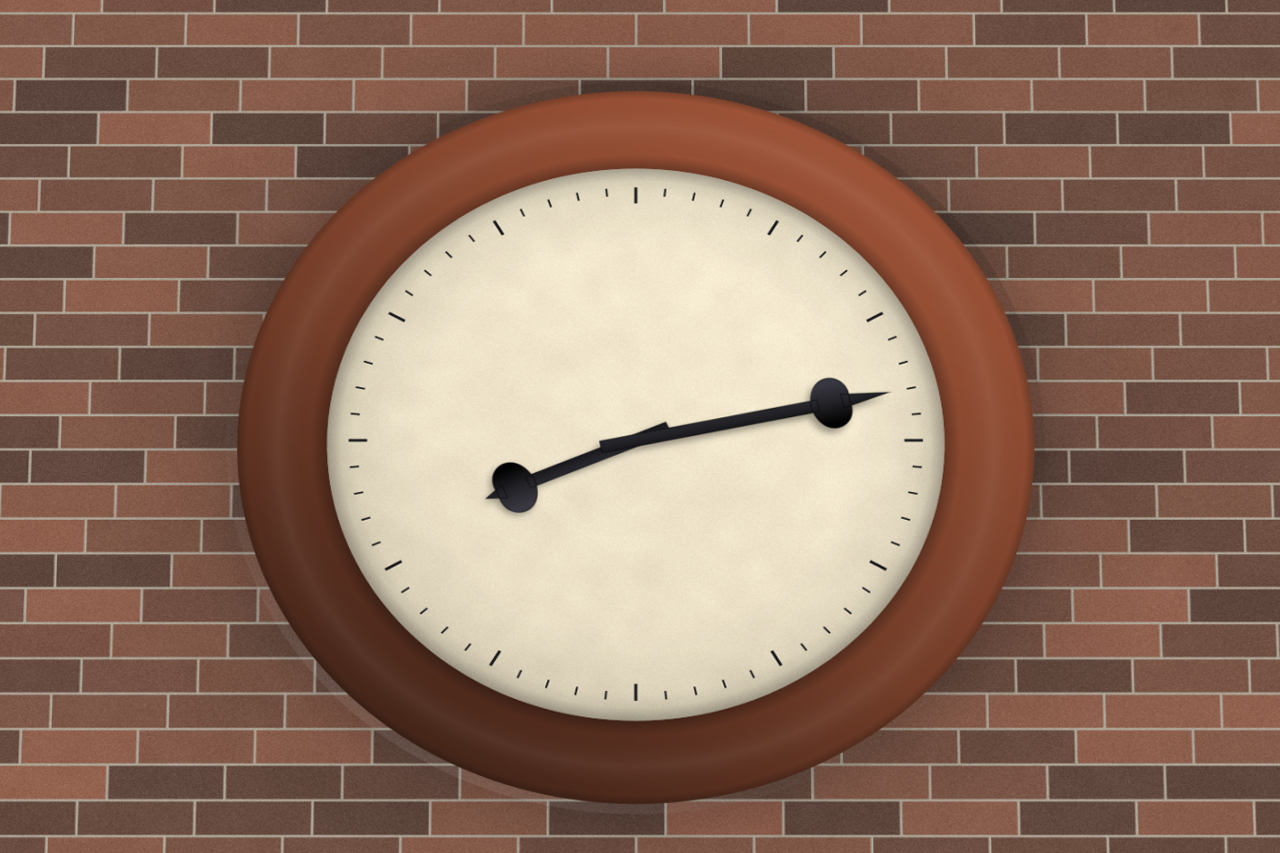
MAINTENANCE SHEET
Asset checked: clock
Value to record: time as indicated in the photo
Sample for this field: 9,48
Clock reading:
8,13
